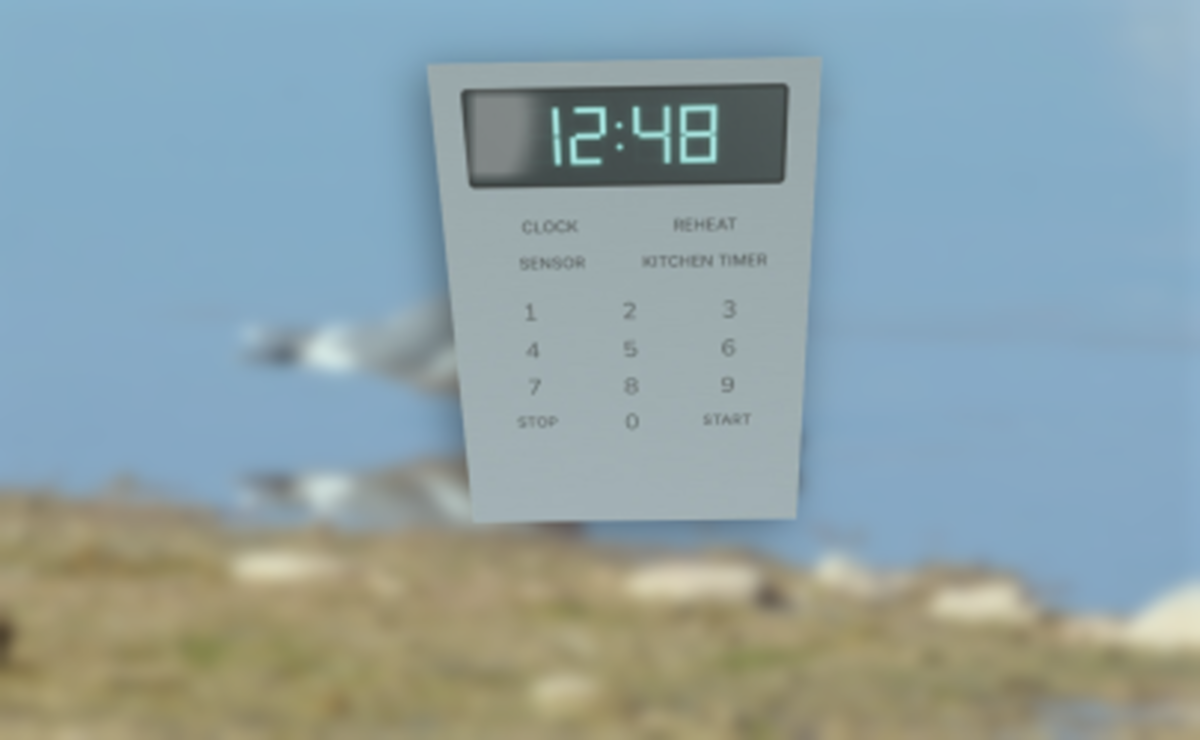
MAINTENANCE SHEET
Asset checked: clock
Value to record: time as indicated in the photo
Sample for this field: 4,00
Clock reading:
12,48
